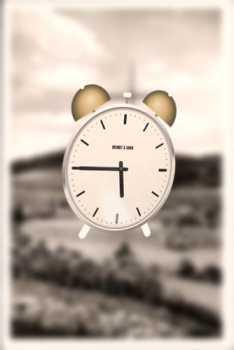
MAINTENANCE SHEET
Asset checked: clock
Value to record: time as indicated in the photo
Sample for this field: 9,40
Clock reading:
5,45
